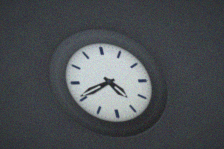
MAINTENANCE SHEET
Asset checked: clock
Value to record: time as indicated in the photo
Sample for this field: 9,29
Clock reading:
4,41
